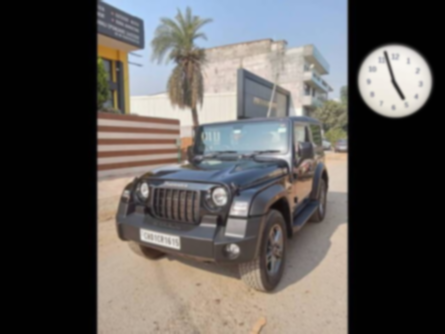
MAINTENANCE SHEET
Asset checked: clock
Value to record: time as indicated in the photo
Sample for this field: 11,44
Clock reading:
4,57
